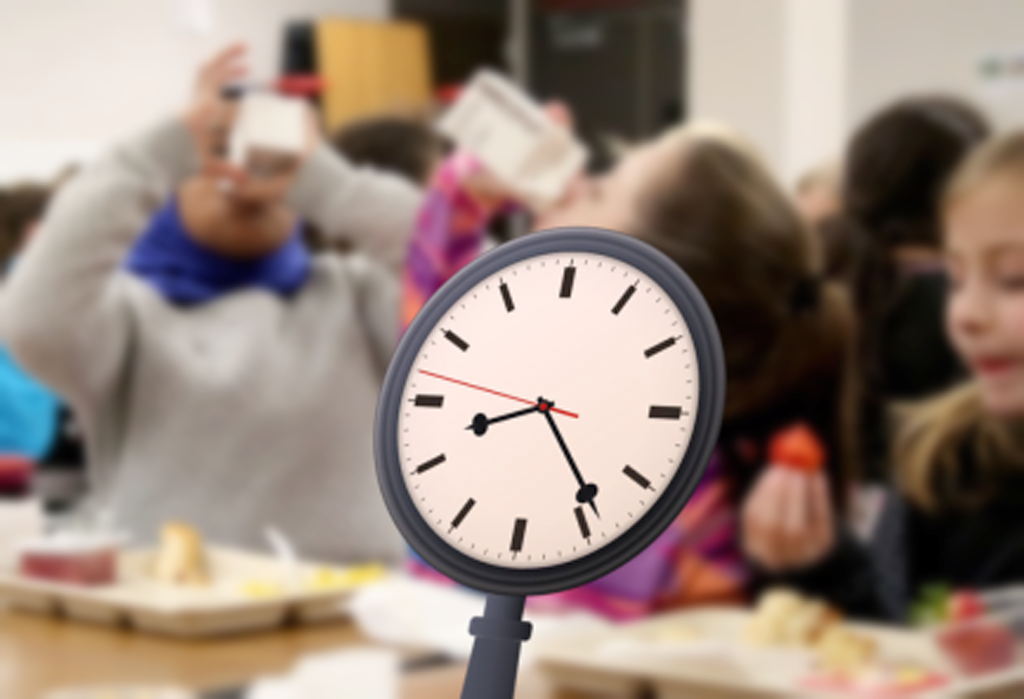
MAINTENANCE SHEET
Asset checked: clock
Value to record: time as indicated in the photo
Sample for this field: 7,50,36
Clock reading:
8,23,47
